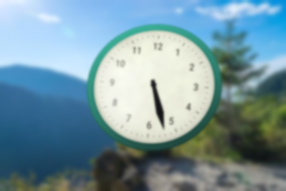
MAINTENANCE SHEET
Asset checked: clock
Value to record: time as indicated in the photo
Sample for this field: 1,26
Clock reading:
5,27
